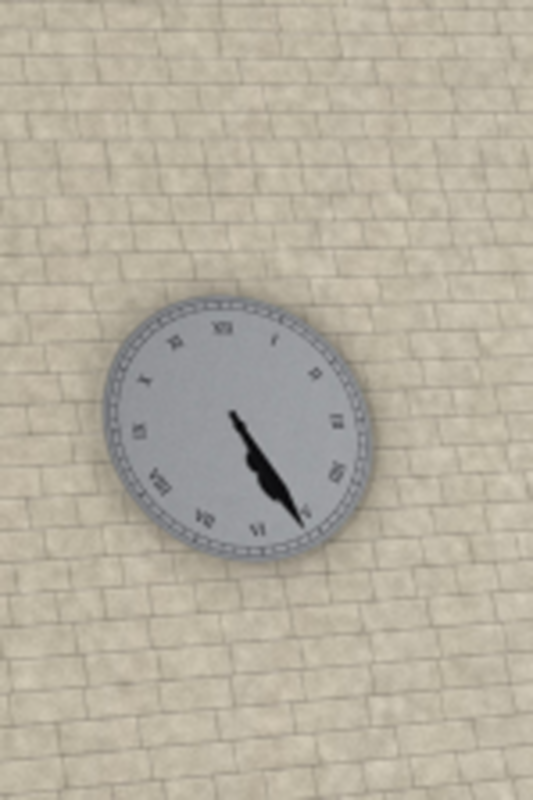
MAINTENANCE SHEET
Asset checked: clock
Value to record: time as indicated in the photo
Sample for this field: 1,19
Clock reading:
5,26
